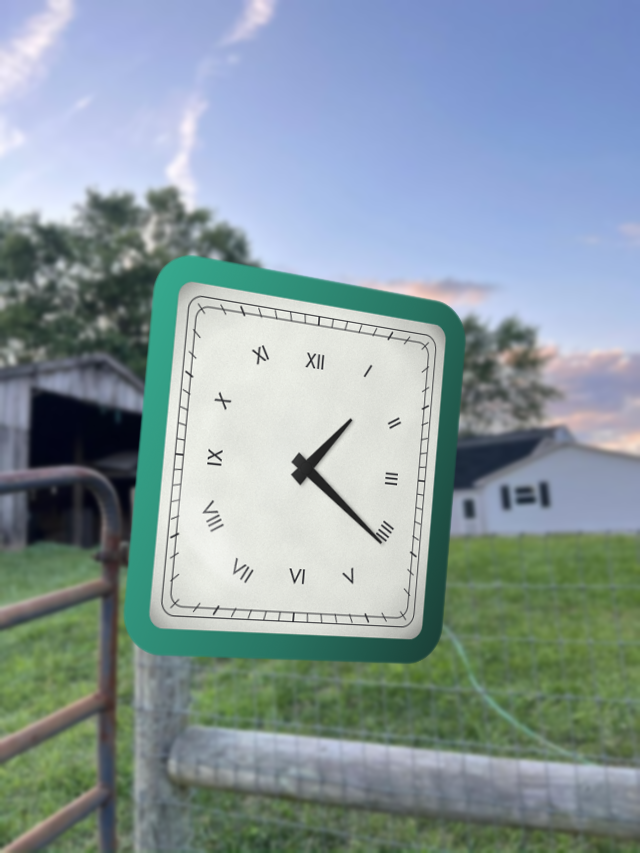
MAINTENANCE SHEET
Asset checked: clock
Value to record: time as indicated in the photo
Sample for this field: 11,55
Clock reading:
1,21
